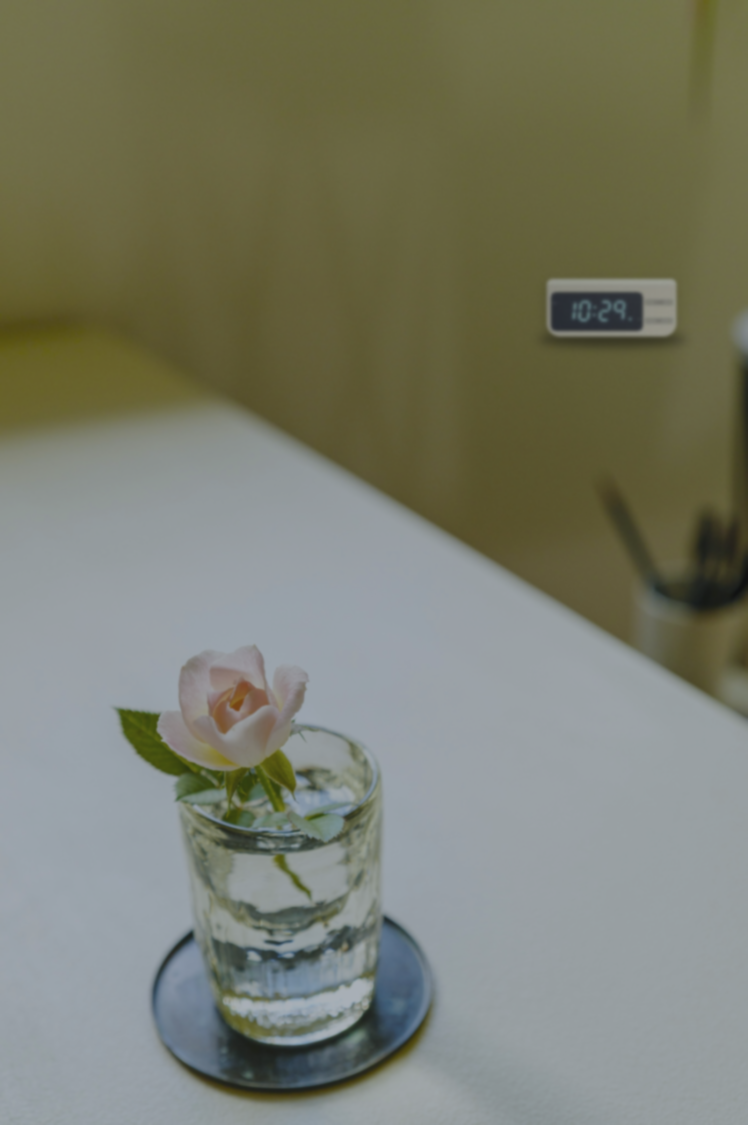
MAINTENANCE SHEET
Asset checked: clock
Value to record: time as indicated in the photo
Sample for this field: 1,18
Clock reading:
10,29
